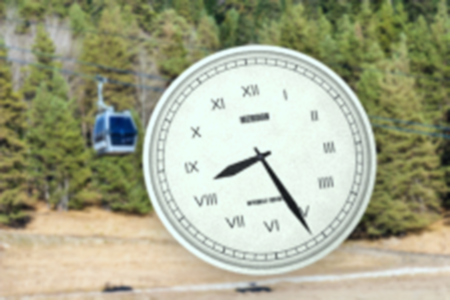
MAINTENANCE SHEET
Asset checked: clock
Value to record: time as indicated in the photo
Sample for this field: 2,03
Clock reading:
8,26
